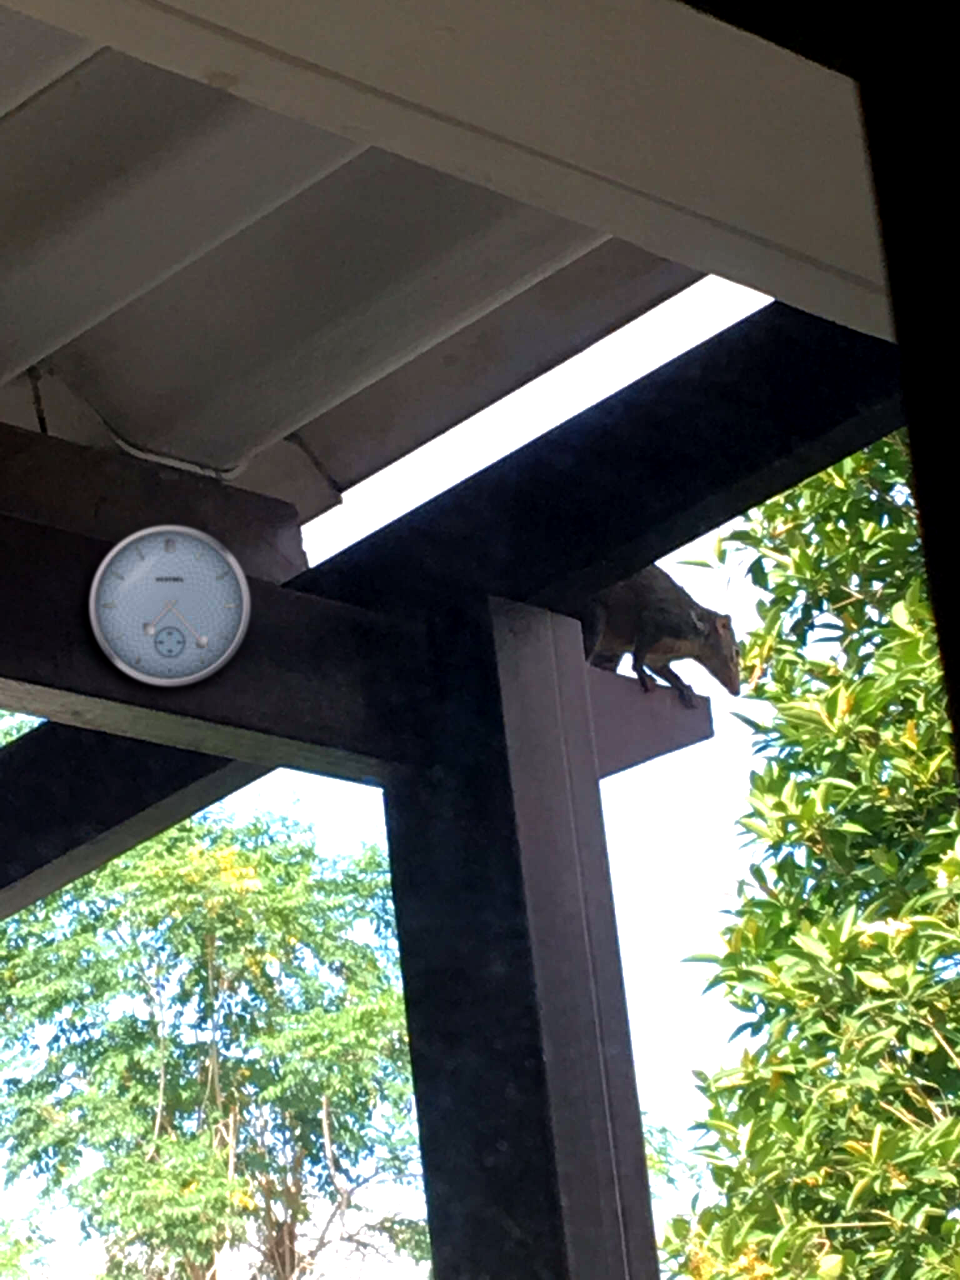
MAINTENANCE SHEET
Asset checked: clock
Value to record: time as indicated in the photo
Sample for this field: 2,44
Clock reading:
7,23
